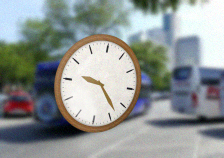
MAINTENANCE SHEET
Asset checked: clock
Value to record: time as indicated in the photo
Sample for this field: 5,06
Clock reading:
9,23
